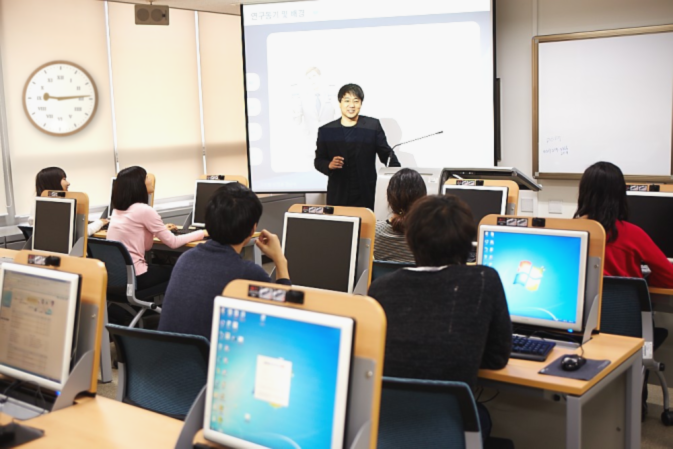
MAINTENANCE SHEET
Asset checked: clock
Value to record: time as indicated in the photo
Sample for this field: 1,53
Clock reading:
9,14
